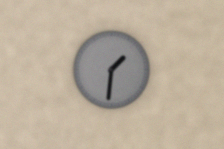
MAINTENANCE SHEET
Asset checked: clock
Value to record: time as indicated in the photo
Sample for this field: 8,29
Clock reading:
1,31
